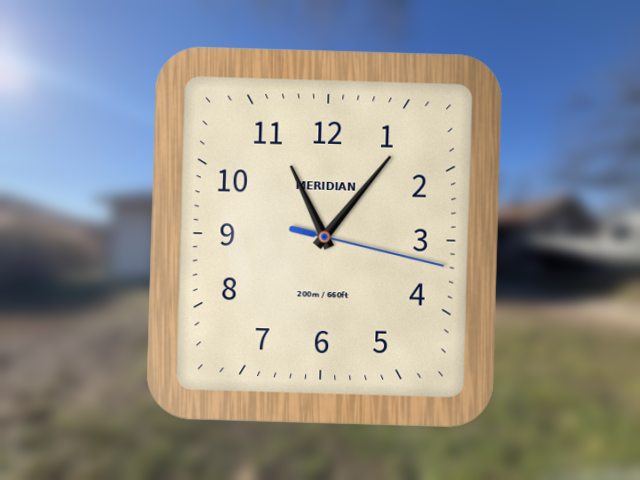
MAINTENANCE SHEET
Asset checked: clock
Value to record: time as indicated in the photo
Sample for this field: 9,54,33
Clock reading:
11,06,17
